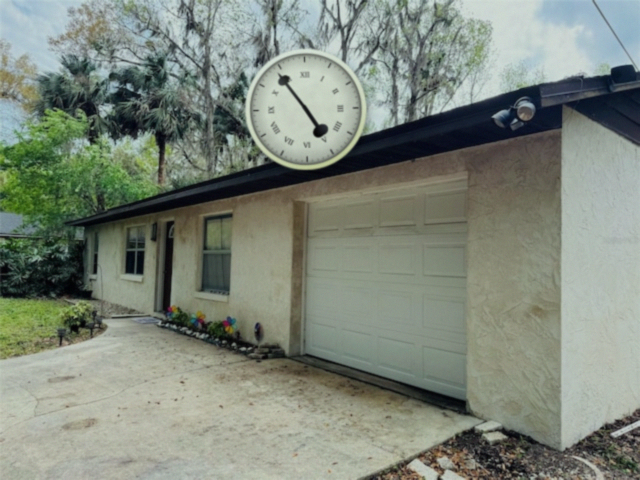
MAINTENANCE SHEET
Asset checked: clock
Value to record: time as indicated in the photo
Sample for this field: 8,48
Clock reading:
4,54
